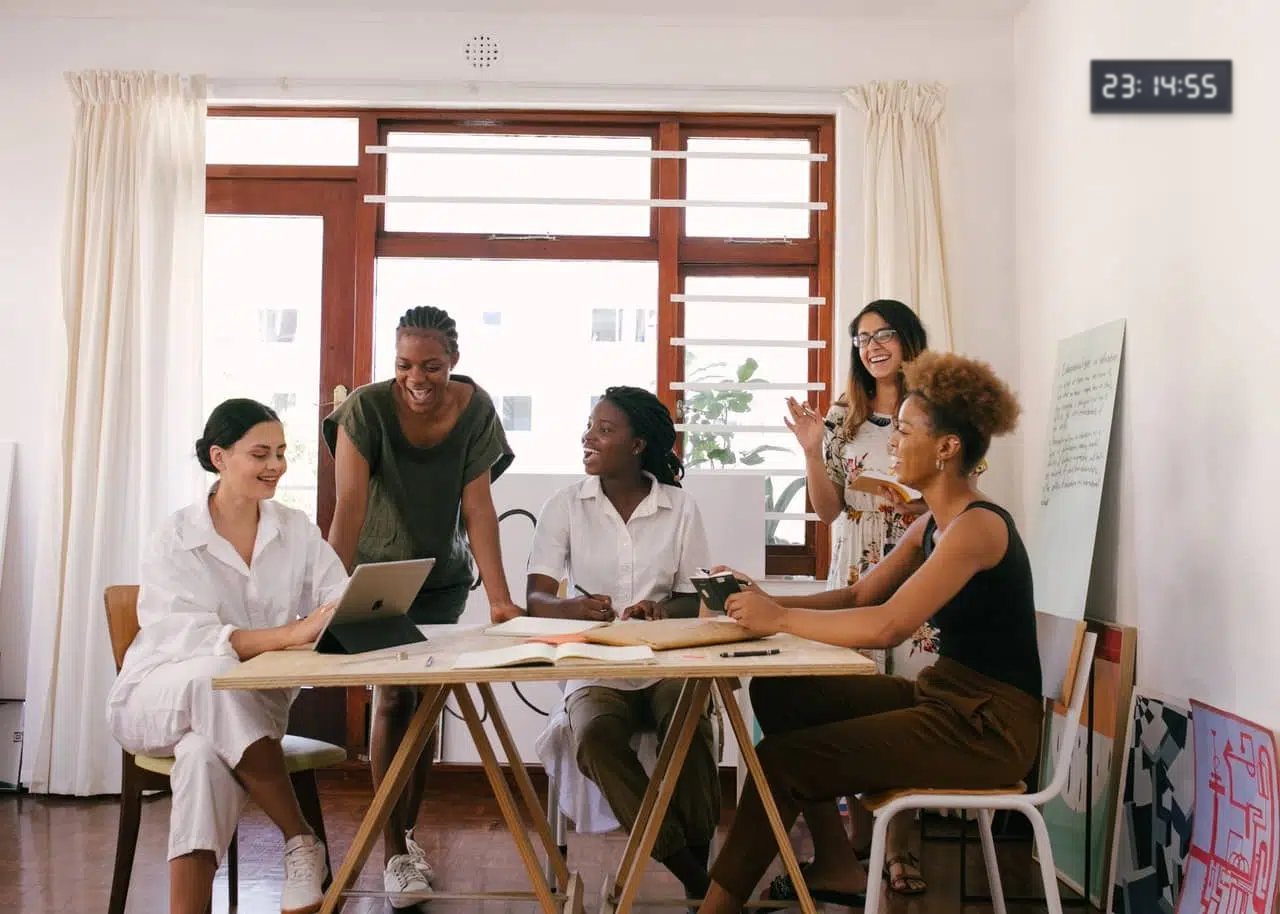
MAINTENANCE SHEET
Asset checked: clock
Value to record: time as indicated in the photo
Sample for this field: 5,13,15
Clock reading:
23,14,55
